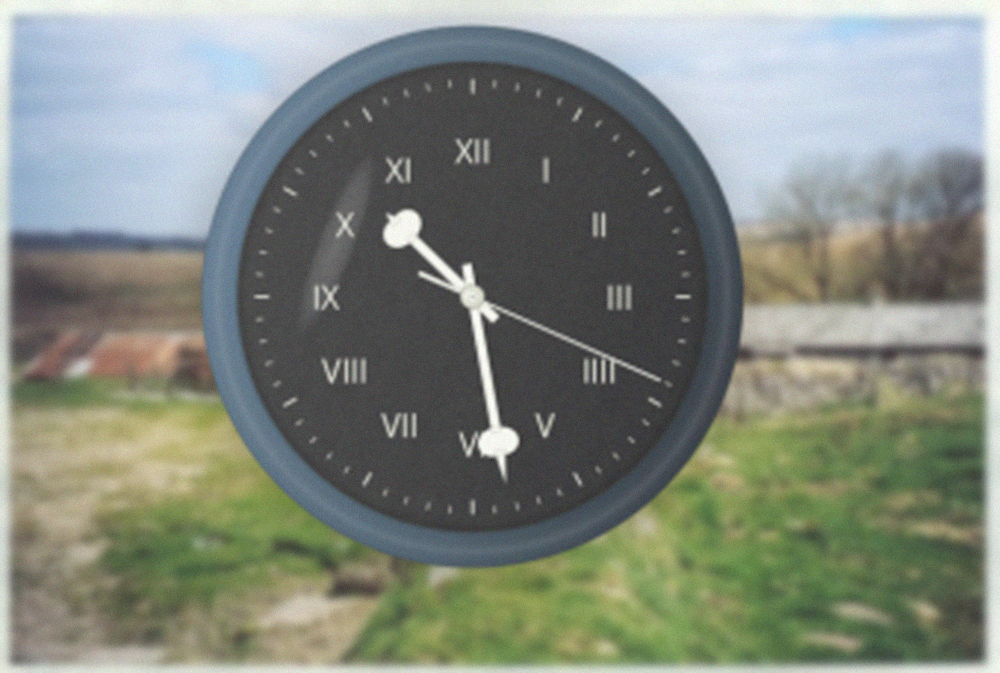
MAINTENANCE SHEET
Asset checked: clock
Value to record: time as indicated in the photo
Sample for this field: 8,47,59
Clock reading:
10,28,19
